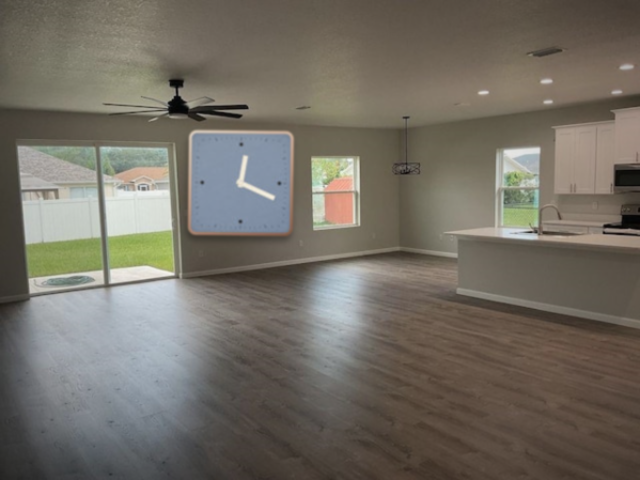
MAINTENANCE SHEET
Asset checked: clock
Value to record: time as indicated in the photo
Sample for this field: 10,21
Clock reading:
12,19
